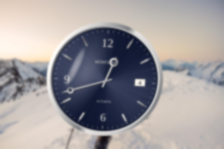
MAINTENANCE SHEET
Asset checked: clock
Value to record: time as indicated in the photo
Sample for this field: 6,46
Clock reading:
12,42
